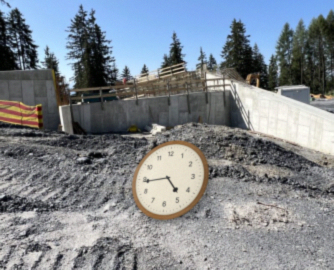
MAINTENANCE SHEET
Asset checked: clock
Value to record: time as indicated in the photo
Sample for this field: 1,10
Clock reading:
4,44
